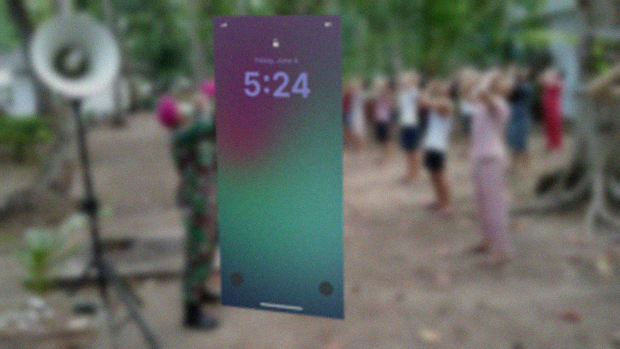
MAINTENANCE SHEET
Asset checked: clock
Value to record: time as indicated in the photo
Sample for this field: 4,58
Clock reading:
5,24
